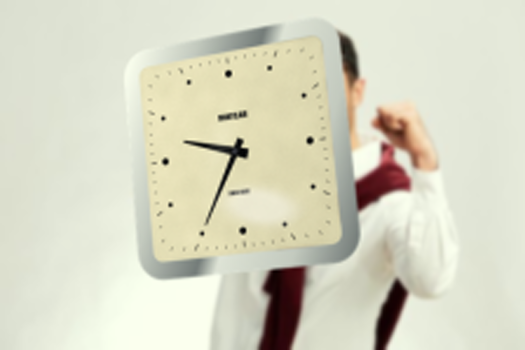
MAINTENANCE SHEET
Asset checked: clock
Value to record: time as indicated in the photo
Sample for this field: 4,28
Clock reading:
9,35
